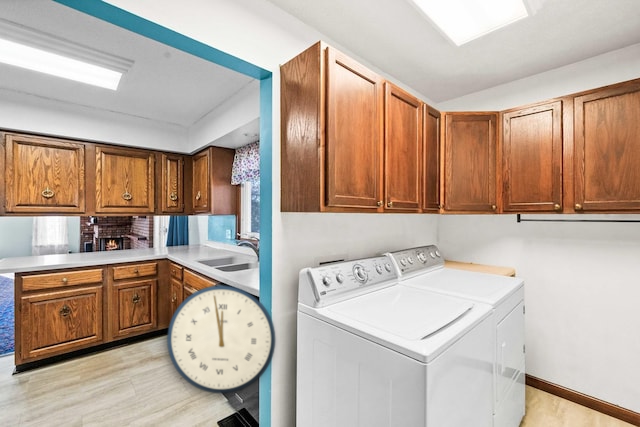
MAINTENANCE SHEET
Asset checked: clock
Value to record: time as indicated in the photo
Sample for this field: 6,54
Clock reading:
11,58
